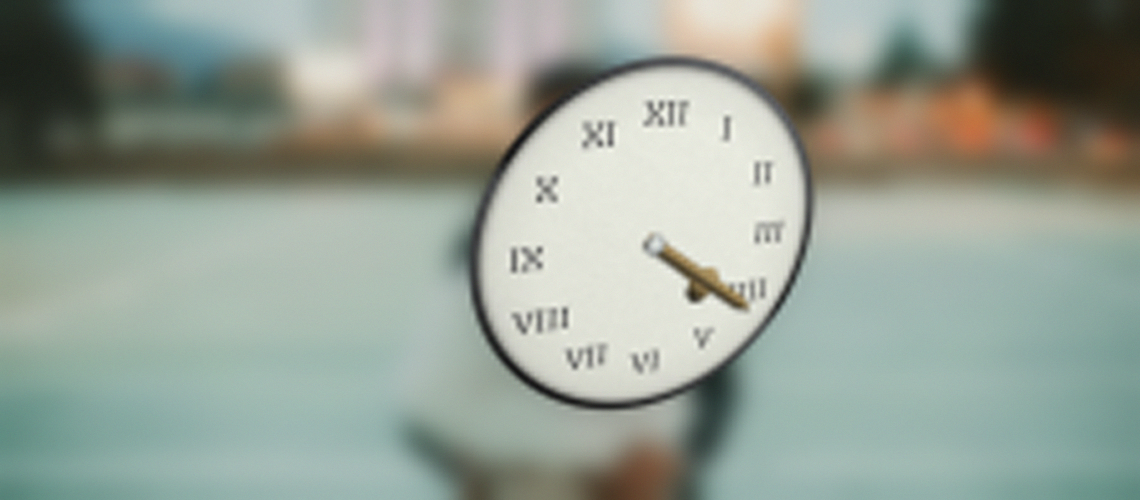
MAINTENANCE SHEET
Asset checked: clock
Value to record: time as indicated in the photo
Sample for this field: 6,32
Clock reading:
4,21
